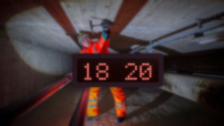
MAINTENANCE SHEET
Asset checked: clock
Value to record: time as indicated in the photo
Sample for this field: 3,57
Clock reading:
18,20
